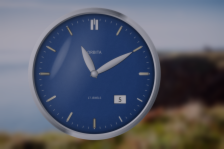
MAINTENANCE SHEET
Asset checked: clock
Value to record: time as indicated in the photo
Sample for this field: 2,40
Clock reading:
11,10
